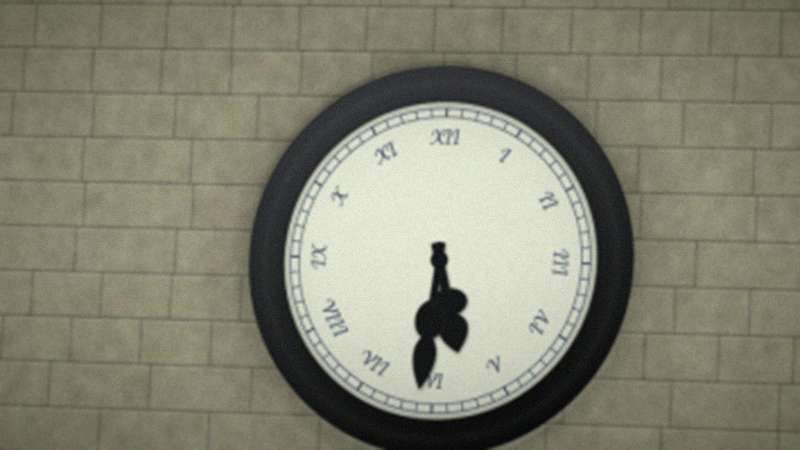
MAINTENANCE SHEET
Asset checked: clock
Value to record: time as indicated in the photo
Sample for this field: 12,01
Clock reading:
5,31
